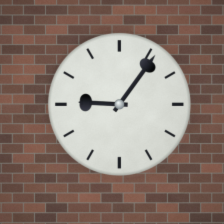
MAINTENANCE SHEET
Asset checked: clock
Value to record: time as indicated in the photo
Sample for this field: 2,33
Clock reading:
9,06
